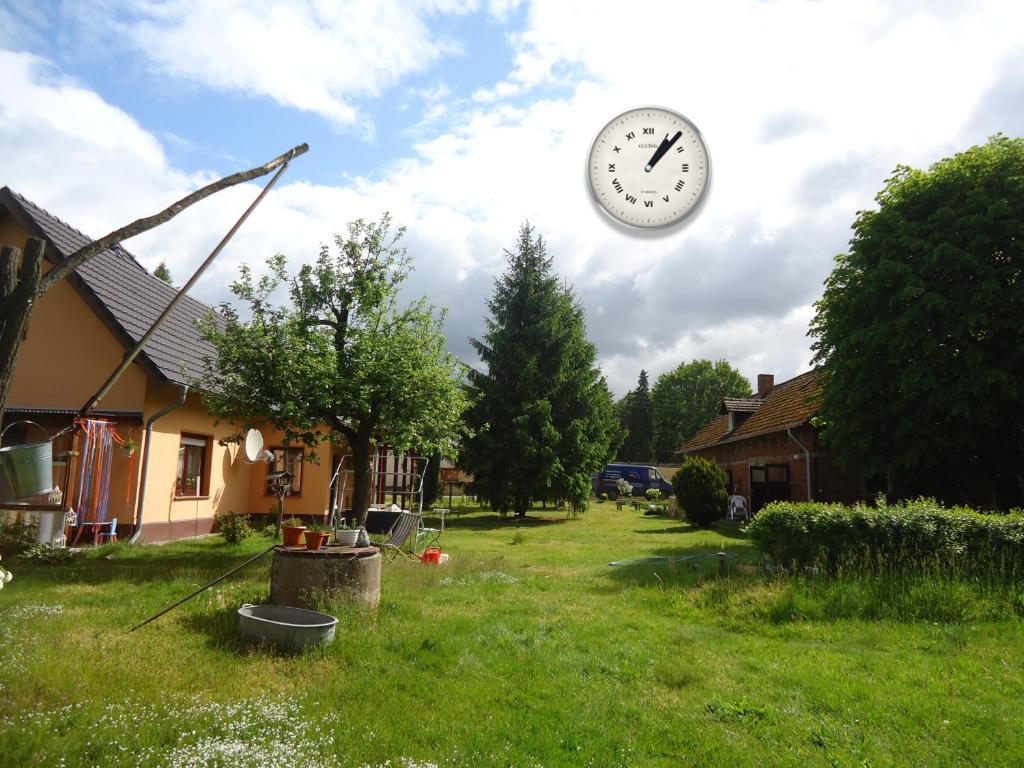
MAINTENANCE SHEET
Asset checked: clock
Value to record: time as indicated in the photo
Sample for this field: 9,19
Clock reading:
1,07
